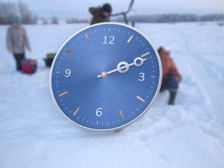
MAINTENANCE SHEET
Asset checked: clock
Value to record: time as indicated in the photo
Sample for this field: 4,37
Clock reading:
2,11
